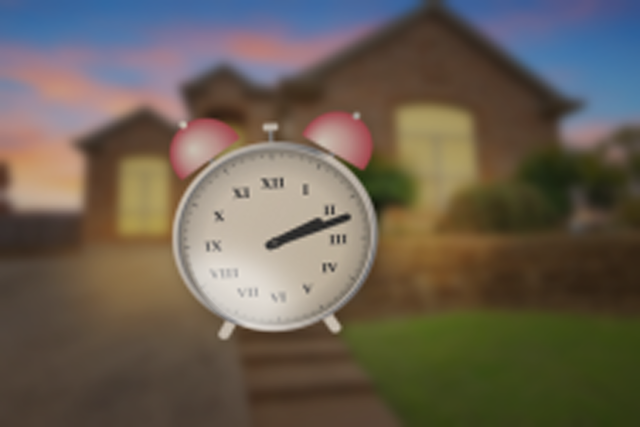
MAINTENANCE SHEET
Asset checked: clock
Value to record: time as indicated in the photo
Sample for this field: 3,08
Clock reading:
2,12
